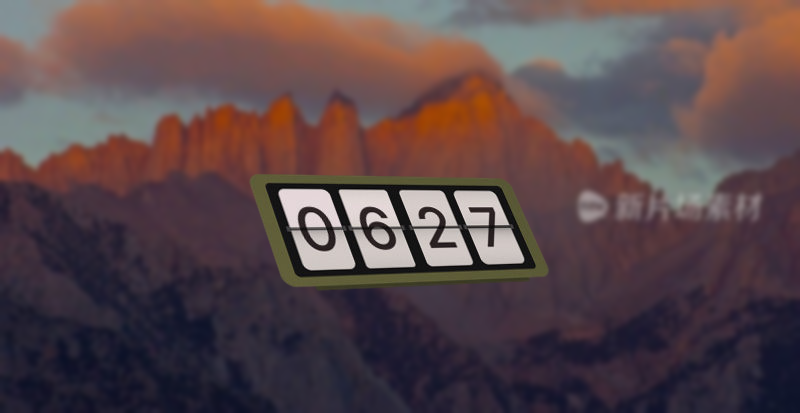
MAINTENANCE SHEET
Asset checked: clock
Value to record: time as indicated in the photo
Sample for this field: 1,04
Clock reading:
6,27
